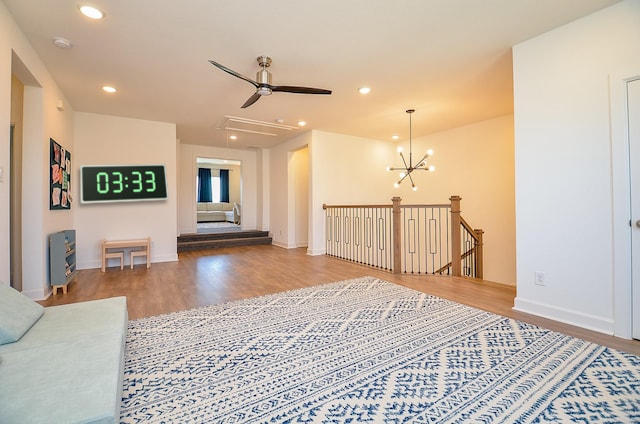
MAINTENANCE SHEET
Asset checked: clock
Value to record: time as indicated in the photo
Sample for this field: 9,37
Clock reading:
3,33
